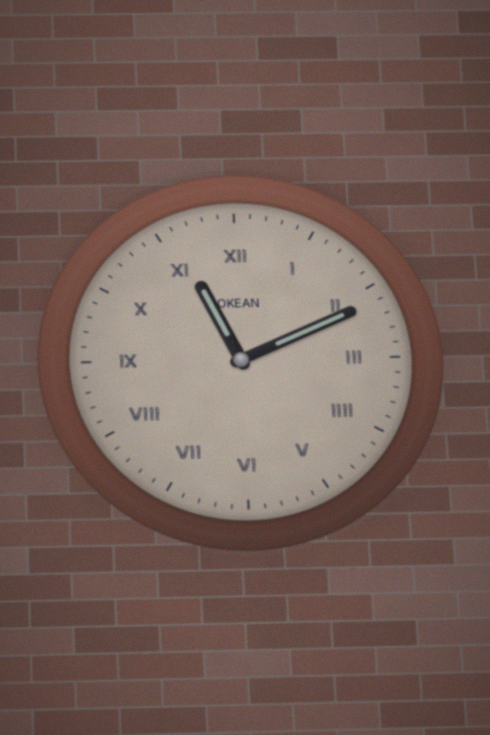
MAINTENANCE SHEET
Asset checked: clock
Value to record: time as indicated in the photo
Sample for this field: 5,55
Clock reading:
11,11
